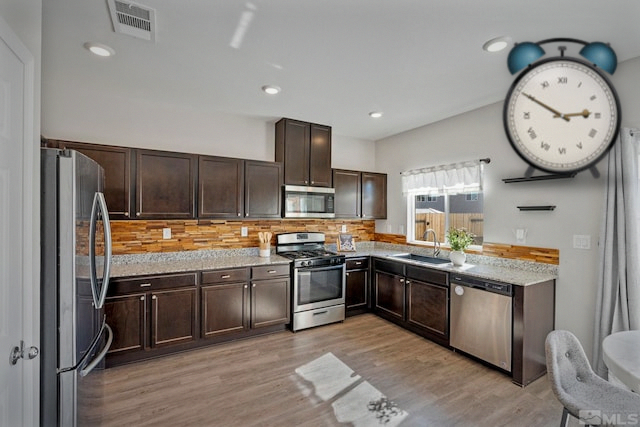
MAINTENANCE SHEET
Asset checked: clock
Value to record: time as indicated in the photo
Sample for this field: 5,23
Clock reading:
2,50
